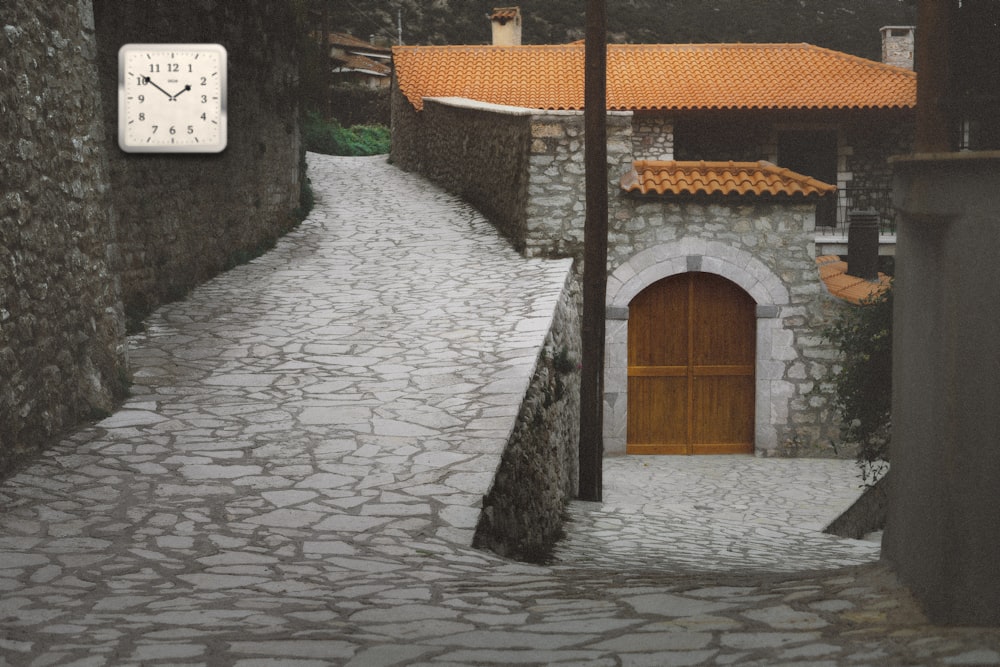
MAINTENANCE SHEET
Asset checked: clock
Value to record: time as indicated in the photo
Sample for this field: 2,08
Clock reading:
1,51
